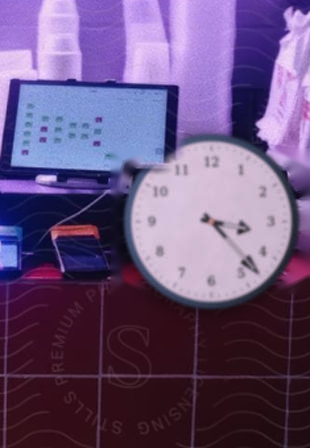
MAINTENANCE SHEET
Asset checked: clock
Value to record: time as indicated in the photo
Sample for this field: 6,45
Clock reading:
3,23
